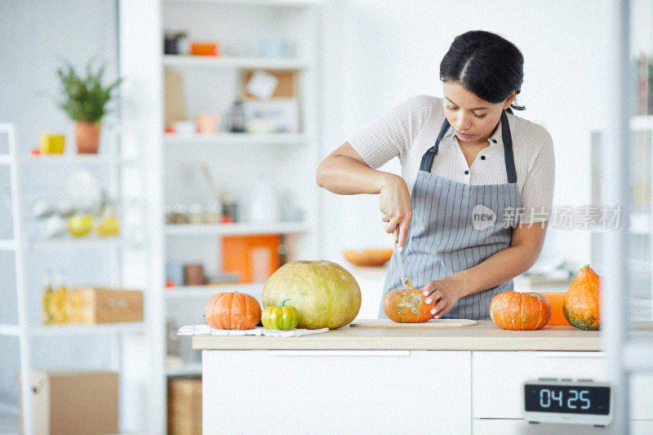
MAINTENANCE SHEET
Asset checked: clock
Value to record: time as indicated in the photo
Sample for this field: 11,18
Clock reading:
4,25
